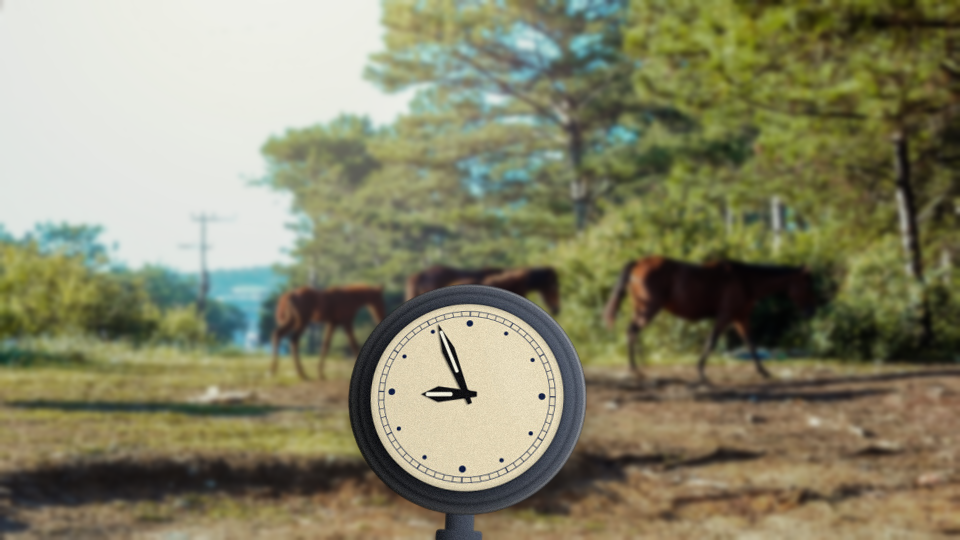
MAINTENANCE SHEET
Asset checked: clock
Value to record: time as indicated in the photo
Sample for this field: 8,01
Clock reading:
8,56
